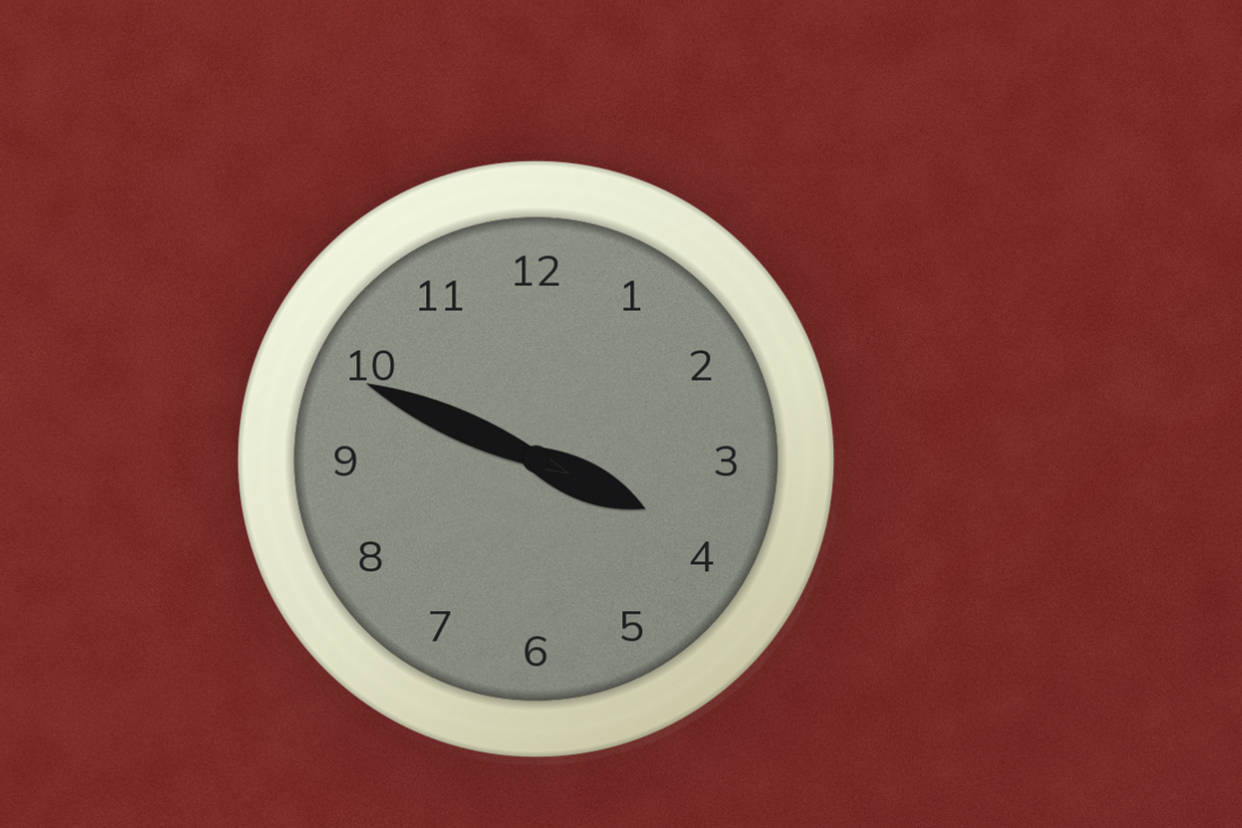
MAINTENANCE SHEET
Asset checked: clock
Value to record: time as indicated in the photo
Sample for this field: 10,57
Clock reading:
3,49
